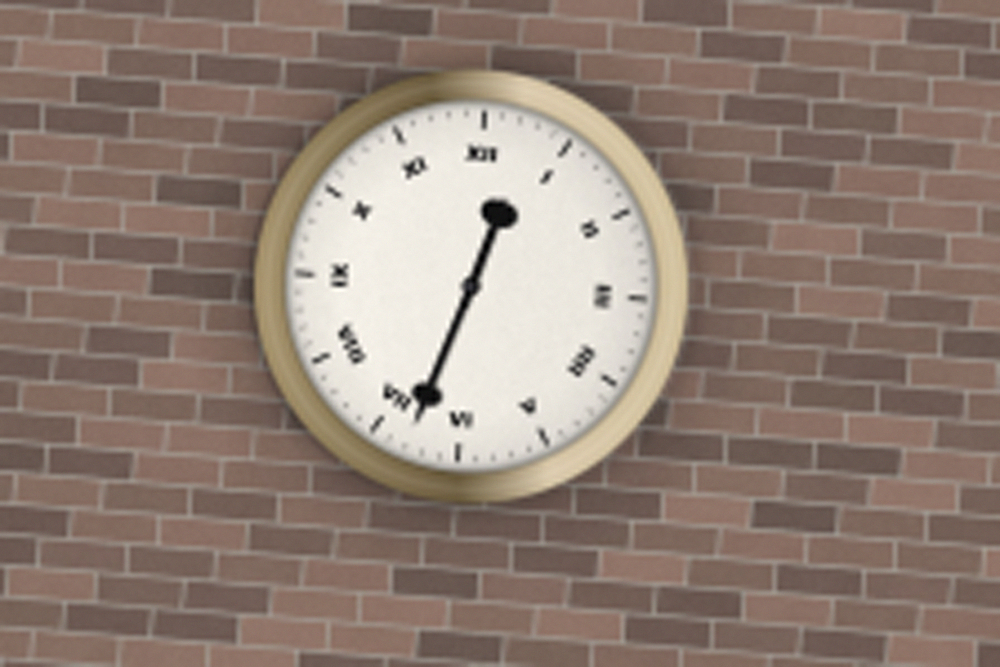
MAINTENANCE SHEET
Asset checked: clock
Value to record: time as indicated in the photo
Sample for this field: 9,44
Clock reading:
12,33
